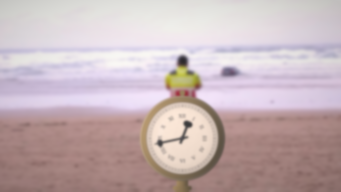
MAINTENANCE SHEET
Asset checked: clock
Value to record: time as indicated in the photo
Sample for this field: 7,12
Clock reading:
12,43
